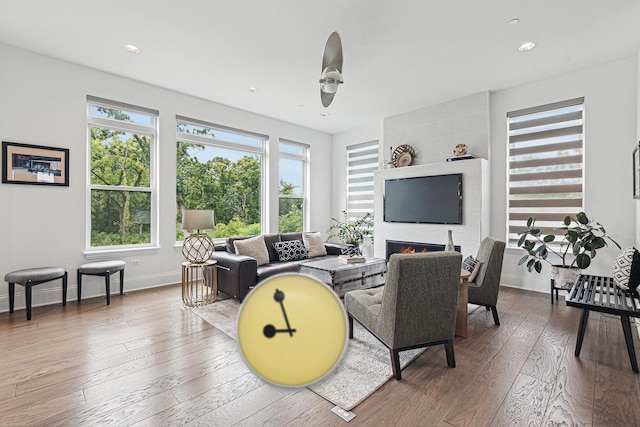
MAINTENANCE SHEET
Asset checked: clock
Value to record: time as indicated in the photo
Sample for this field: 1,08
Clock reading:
8,57
